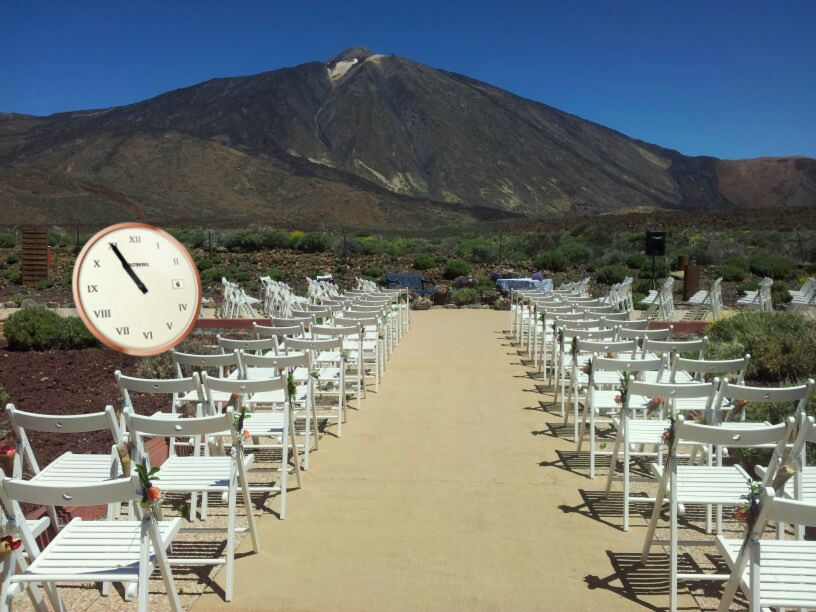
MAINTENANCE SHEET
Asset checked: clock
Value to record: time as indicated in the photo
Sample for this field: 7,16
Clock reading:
10,55
